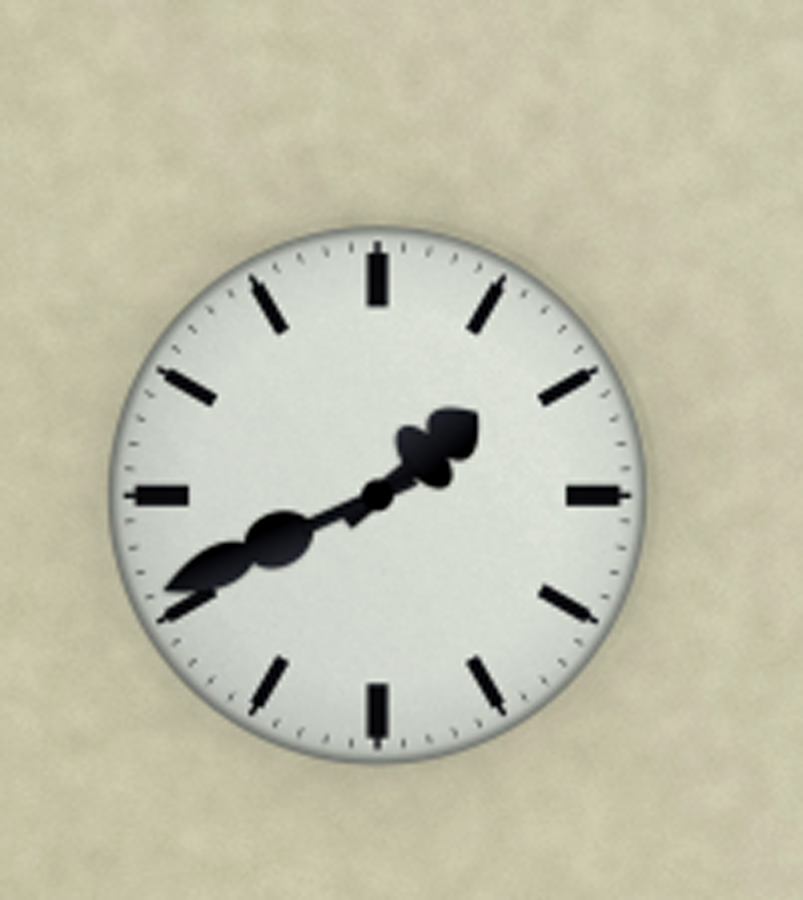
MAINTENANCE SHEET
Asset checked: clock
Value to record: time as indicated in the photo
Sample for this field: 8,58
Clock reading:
1,41
